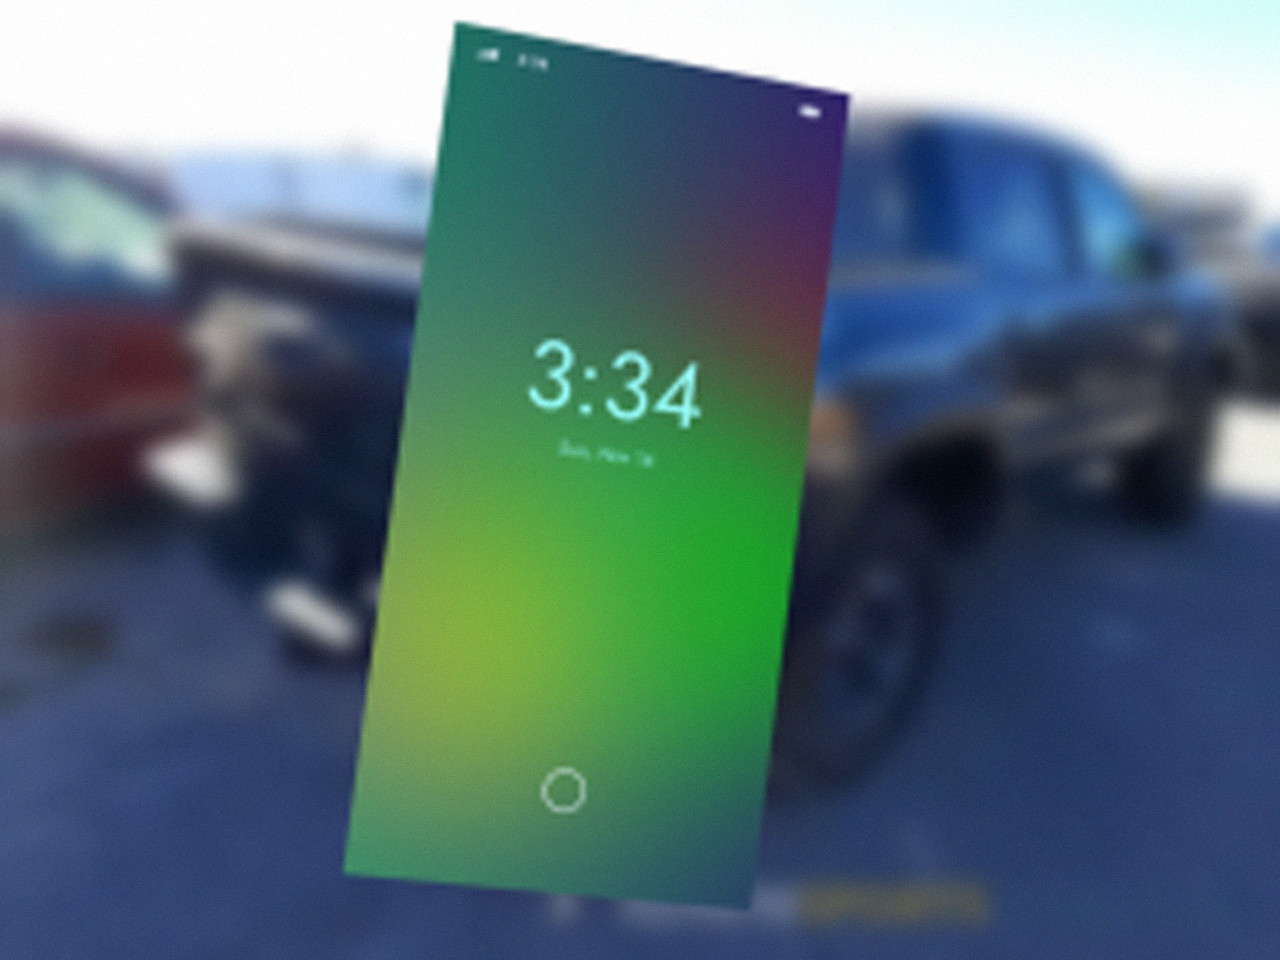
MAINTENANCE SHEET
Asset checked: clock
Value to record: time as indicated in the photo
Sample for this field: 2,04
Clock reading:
3,34
